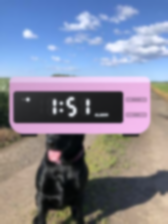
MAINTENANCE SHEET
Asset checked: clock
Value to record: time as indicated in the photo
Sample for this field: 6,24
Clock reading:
1,51
